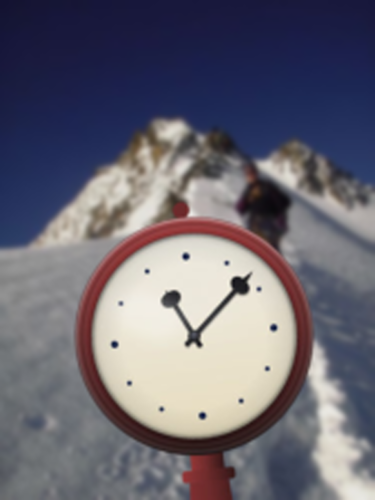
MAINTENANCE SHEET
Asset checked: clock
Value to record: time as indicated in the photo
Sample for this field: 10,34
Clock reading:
11,08
